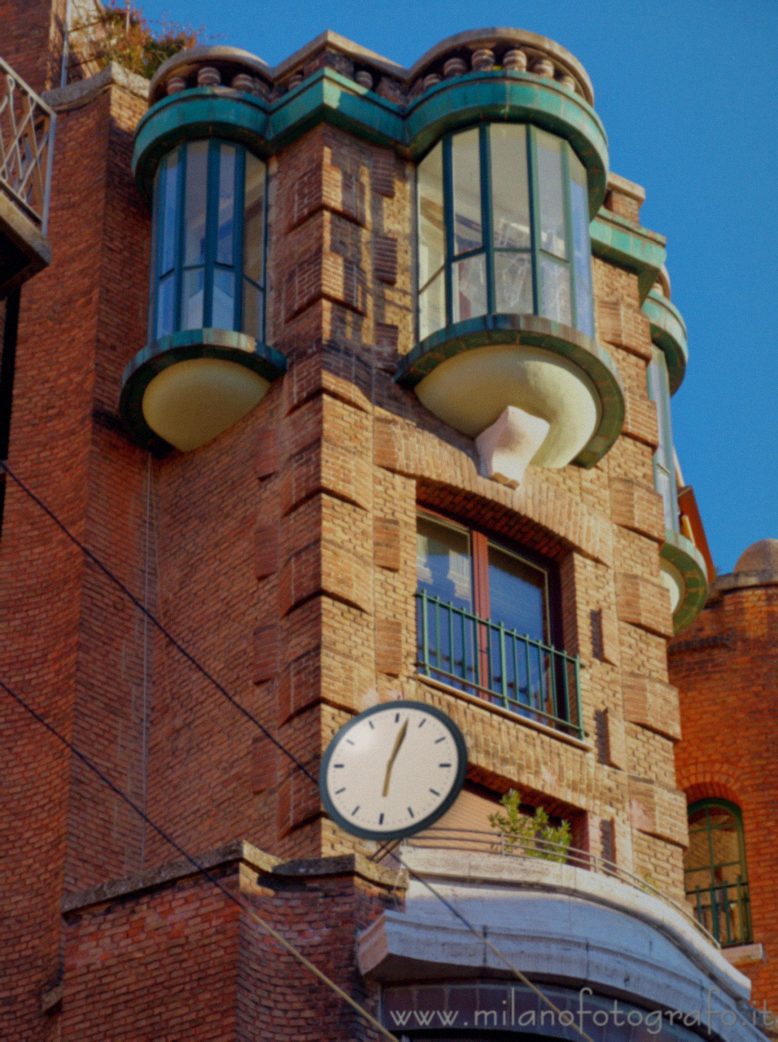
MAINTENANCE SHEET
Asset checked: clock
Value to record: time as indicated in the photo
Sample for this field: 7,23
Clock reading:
6,02
